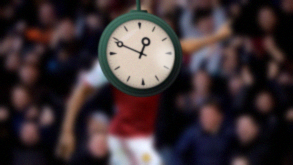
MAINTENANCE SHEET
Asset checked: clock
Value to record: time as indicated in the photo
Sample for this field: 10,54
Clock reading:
12,49
